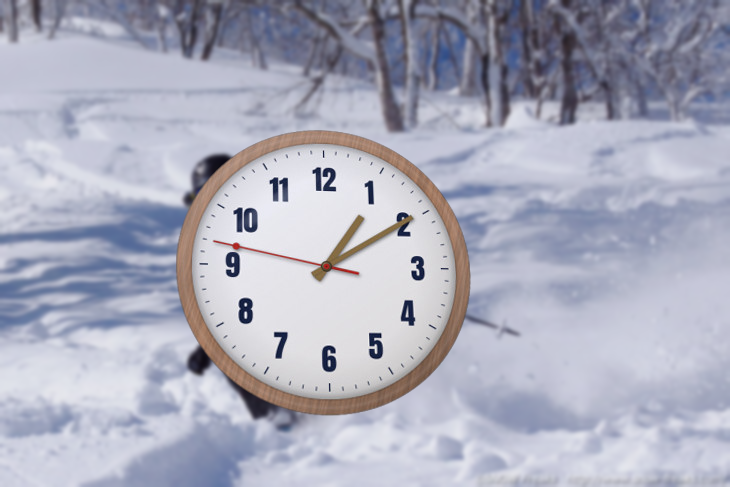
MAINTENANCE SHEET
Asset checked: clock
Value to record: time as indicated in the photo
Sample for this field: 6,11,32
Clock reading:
1,09,47
